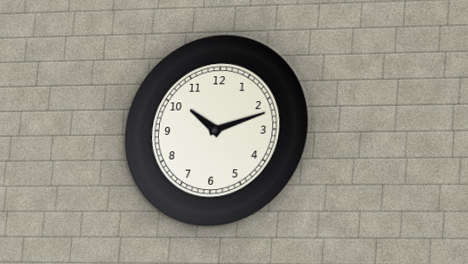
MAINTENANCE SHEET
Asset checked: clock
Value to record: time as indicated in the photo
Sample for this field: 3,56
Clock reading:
10,12
